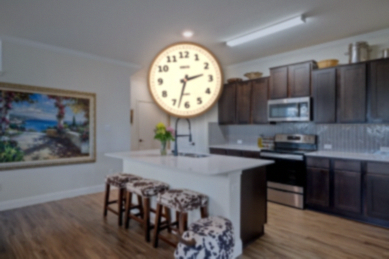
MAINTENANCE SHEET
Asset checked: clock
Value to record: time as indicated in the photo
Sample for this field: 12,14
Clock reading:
2,33
